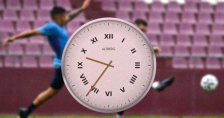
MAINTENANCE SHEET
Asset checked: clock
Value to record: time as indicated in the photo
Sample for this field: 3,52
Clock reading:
9,36
